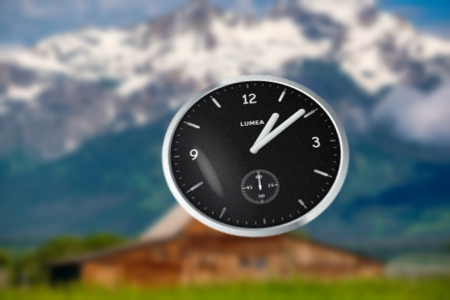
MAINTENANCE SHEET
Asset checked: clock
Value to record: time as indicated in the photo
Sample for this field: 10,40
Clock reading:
1,09
